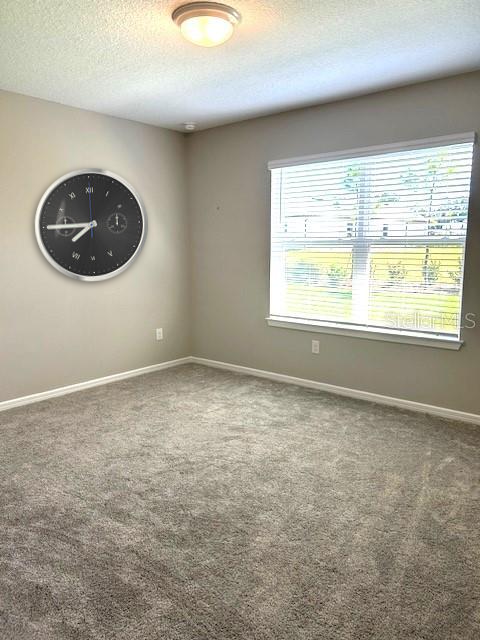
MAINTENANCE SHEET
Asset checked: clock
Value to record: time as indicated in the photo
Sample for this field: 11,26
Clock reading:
7,45
